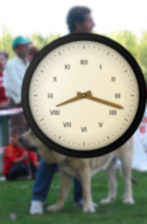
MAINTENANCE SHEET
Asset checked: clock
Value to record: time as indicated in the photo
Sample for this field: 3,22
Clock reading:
8,18
